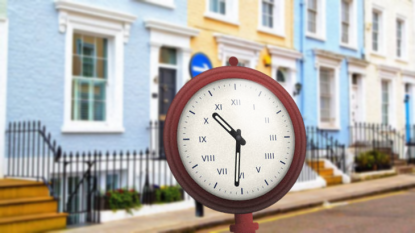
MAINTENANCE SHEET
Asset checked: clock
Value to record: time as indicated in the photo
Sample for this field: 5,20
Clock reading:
10,31
